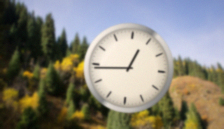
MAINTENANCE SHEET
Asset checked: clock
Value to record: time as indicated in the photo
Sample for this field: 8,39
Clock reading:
12,44
